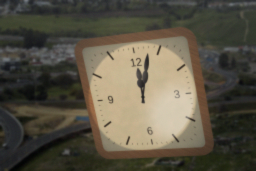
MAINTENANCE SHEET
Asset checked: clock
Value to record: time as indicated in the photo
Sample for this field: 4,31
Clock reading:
12,03
